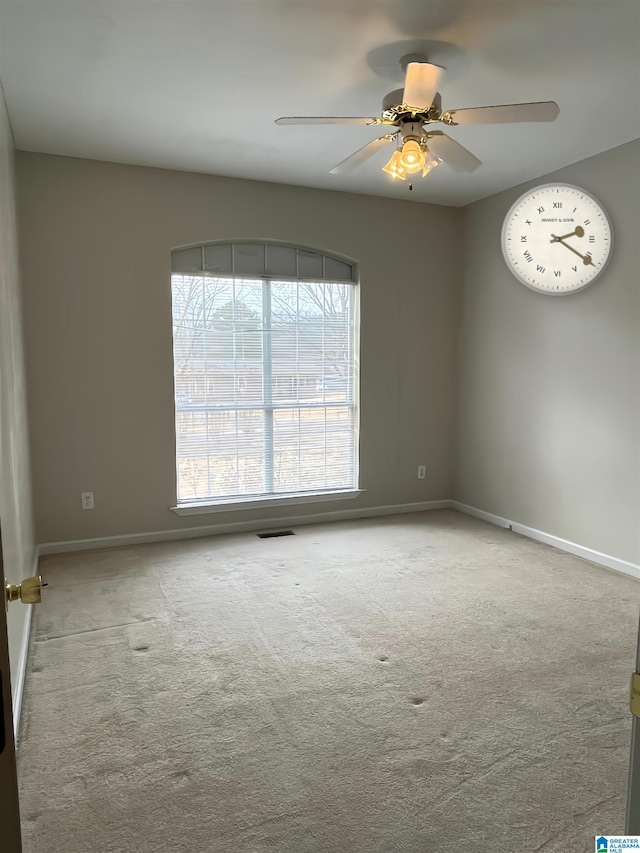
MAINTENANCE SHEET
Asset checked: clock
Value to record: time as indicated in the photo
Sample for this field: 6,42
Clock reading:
2,21
